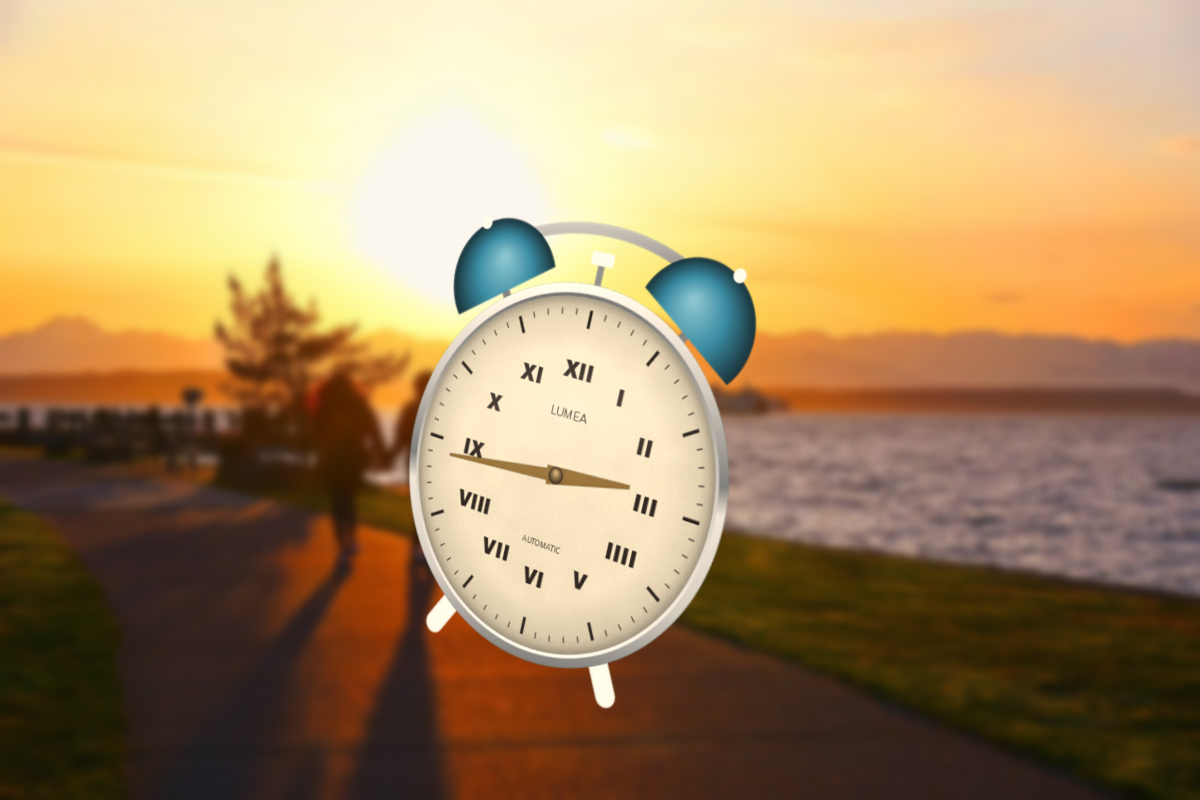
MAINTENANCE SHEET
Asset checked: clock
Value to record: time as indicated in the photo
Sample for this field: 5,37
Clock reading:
2,44
